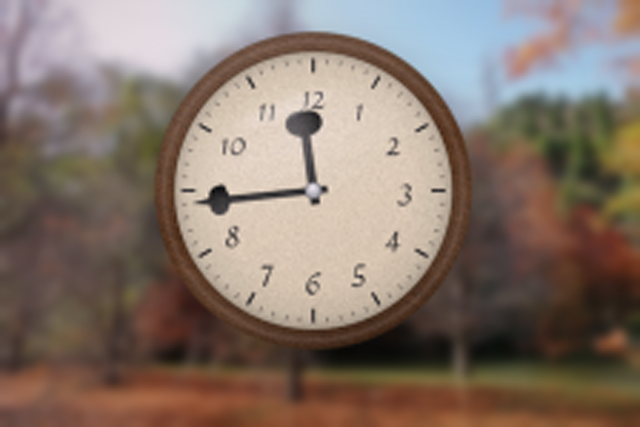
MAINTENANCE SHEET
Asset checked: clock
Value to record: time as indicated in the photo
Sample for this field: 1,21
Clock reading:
11,44
